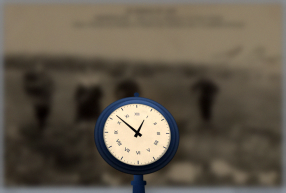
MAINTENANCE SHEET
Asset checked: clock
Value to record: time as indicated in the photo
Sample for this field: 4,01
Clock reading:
12,52
